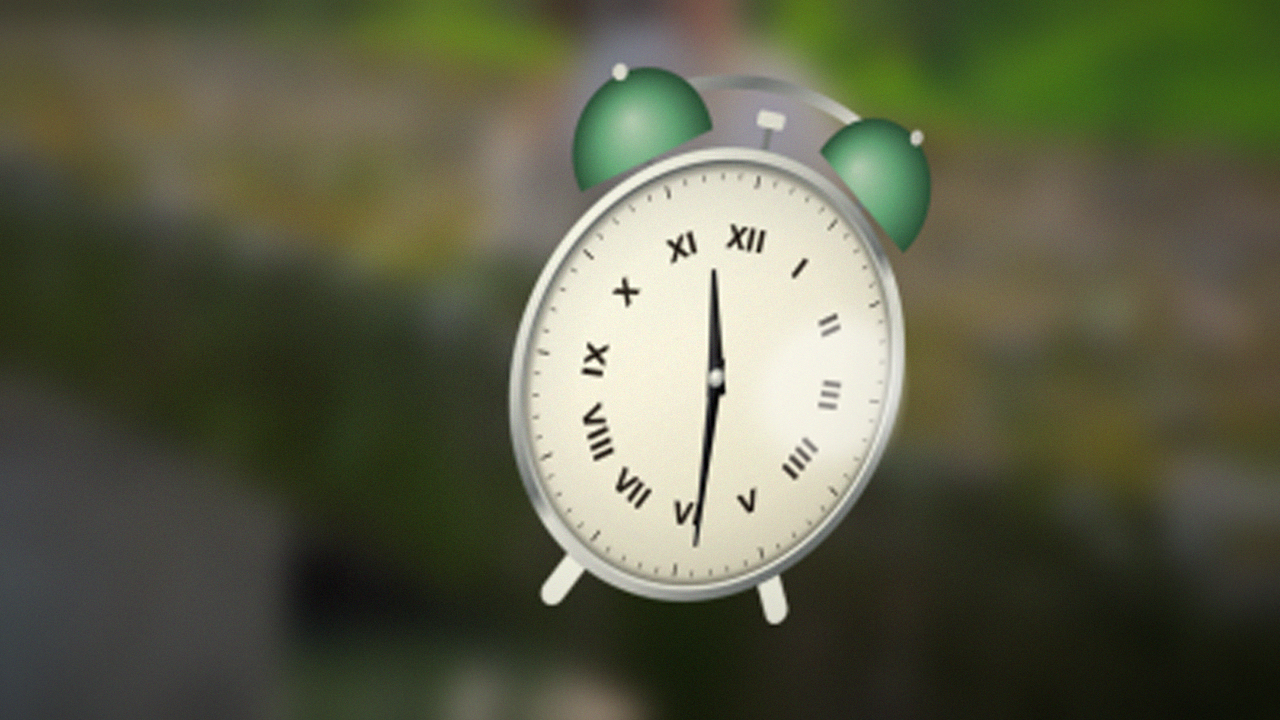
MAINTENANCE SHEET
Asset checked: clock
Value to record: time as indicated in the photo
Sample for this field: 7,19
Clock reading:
11,29
